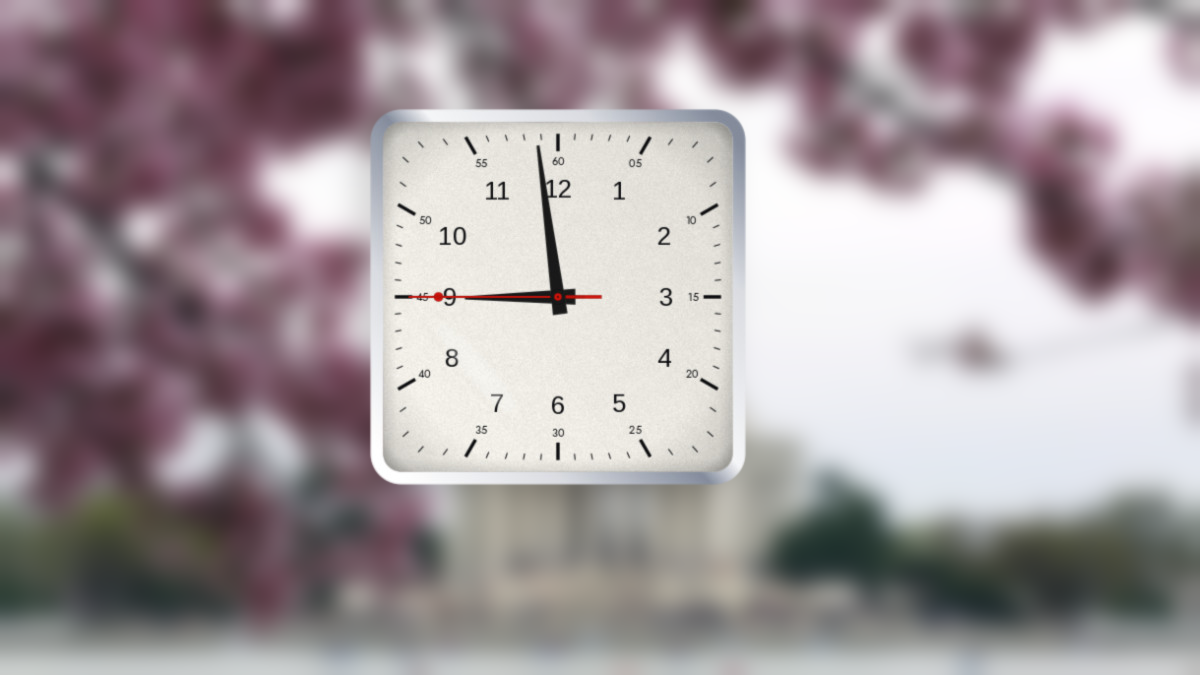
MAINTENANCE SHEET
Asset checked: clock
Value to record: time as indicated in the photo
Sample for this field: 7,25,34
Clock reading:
8,58,45
